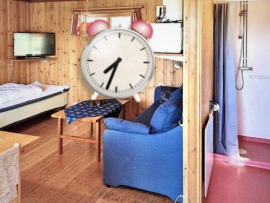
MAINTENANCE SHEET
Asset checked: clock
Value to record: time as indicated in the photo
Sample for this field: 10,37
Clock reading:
7,33
